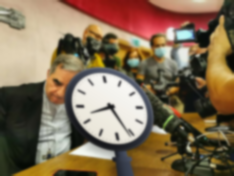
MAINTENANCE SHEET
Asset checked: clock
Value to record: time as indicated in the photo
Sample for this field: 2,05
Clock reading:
8,26
